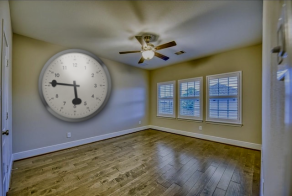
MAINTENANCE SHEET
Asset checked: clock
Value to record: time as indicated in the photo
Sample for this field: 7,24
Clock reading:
5,46
